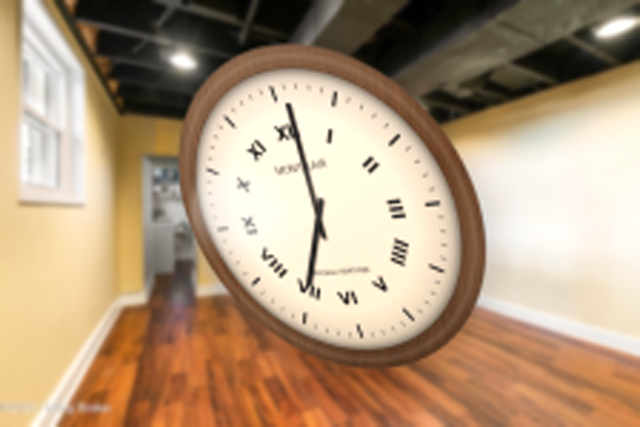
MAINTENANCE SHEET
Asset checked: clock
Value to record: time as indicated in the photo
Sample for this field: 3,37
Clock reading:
7,01
